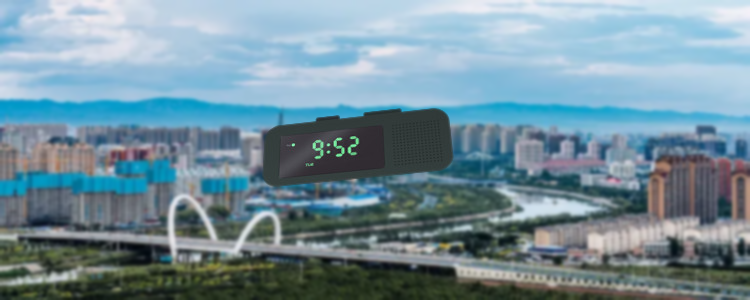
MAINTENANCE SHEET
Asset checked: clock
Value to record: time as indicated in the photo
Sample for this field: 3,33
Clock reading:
9,52
